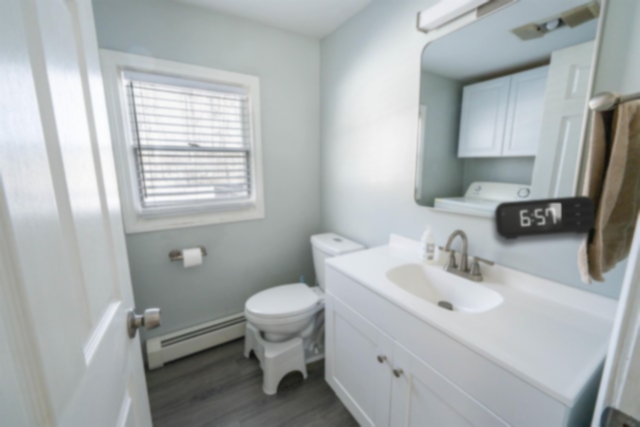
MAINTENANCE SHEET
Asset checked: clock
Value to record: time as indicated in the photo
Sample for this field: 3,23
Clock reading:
6,57
